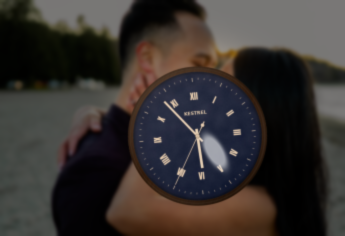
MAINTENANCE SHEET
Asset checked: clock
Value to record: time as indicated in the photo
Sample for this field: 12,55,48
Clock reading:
5,53,35
